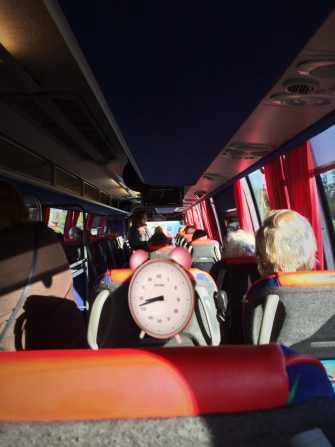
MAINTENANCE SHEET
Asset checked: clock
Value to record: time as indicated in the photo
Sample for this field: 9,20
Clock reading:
8,42
